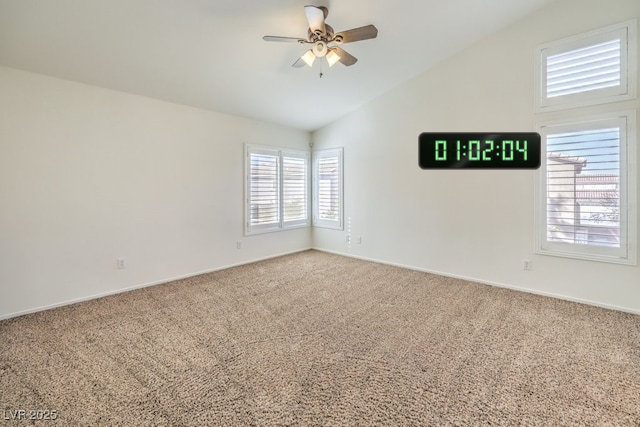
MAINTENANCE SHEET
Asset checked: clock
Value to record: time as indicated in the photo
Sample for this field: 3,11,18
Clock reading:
1,02,04
